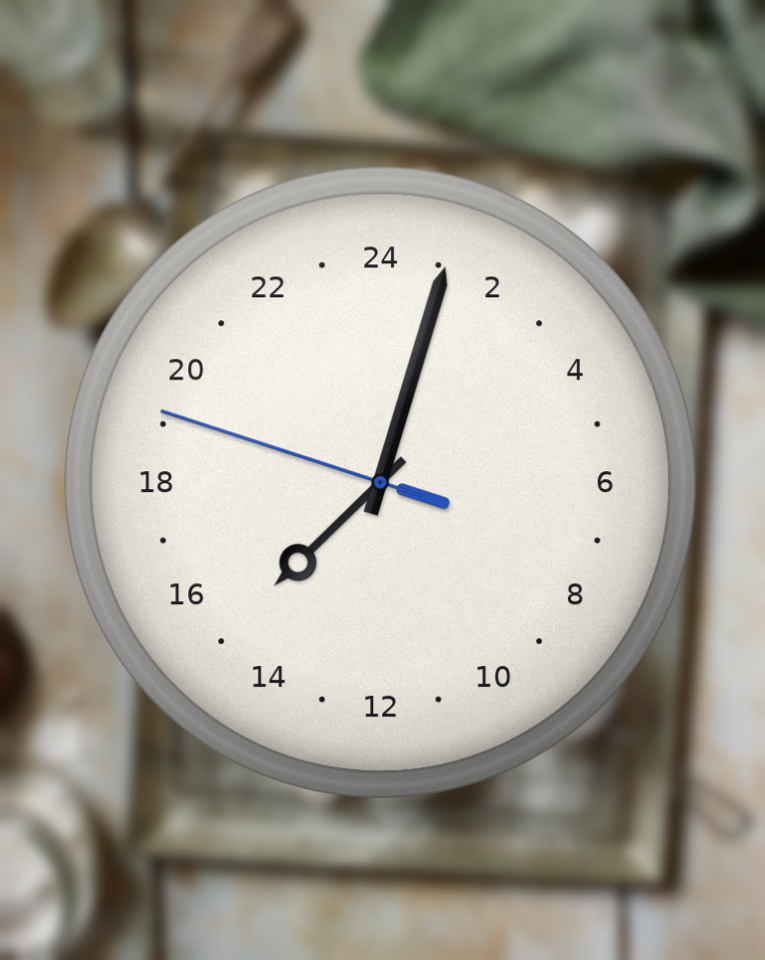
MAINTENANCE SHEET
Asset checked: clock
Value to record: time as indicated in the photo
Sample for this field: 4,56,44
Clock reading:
15,02,48
